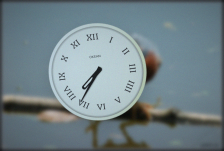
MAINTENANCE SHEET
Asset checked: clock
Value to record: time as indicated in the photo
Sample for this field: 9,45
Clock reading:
7,36
